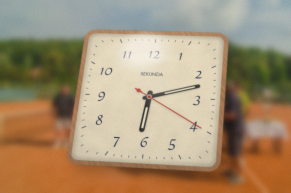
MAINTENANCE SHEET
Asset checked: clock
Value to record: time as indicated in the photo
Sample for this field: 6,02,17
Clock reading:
6,12,20
